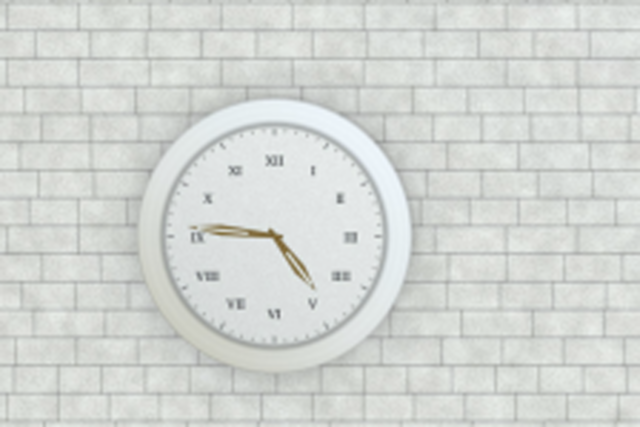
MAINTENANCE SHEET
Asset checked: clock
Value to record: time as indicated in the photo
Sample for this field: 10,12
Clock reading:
4,46
